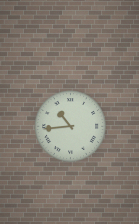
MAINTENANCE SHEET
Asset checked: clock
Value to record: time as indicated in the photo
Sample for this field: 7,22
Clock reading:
10,44
